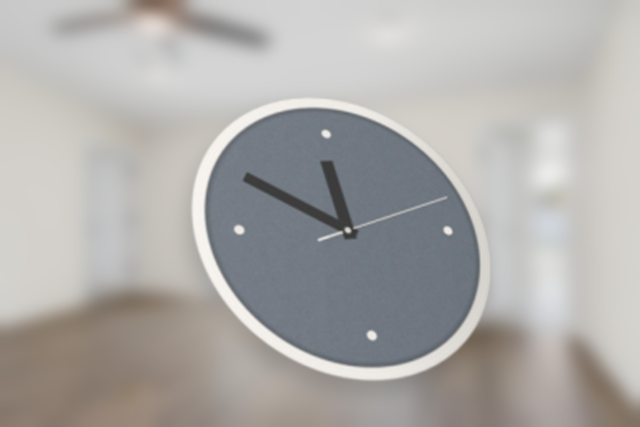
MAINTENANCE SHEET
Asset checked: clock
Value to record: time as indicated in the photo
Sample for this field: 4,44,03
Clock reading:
11,50,12
